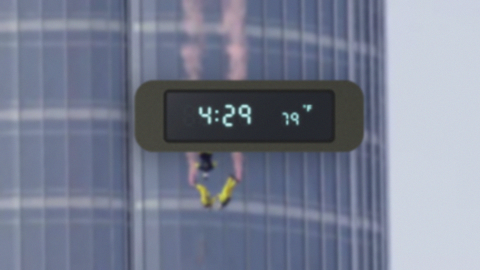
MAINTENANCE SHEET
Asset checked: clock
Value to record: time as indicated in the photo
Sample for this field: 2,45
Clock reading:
4,29
